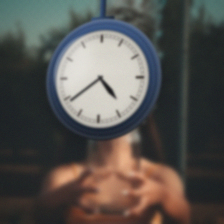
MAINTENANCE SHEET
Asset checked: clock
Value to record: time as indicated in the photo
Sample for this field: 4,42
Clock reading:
4,39
